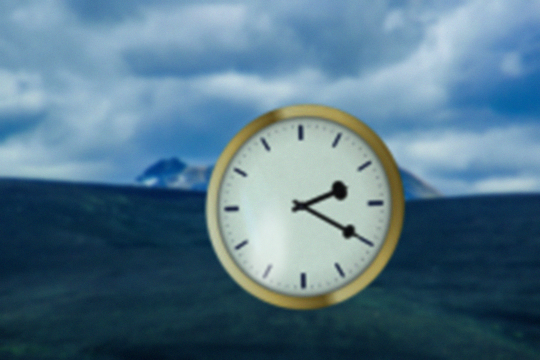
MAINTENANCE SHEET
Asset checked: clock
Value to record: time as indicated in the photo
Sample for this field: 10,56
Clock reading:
2,20
